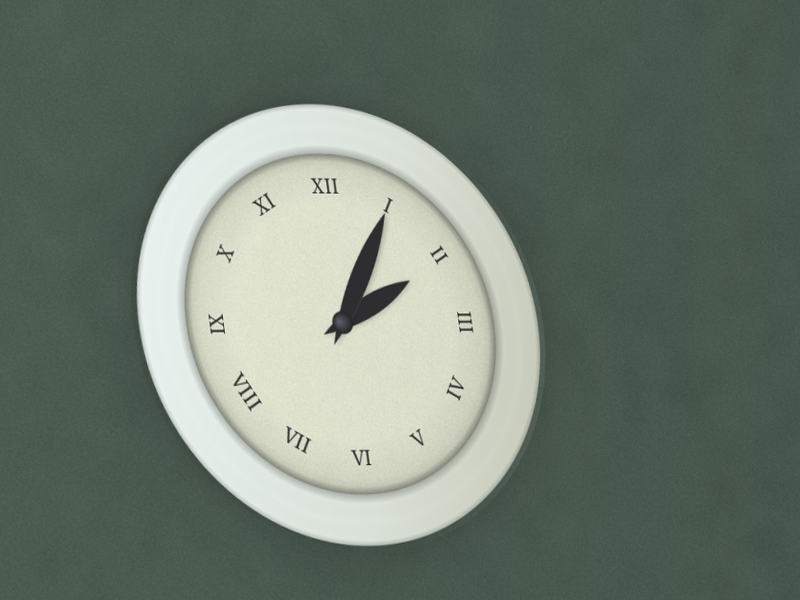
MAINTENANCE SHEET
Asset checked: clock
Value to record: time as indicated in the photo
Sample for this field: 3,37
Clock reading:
2,05
